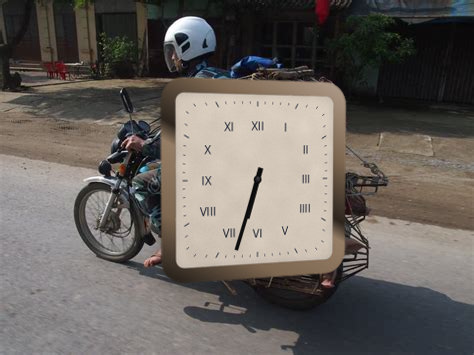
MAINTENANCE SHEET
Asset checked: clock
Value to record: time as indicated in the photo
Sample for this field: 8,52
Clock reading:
6,33
